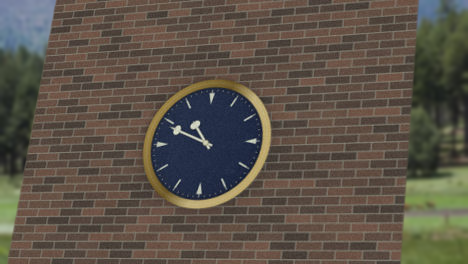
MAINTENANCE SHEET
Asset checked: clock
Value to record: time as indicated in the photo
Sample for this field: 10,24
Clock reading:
10,49
